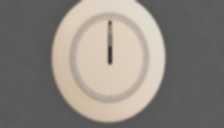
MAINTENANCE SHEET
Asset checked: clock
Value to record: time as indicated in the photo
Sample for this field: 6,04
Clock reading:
12,00
